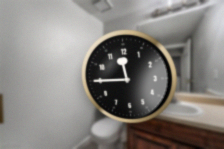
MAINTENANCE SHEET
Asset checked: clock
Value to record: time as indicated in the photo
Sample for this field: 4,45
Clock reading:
11,45
